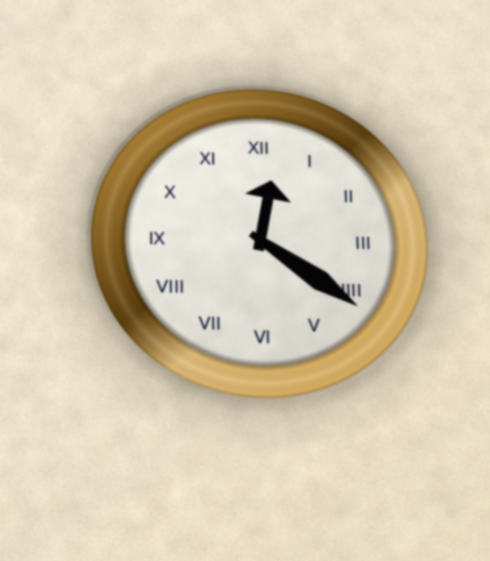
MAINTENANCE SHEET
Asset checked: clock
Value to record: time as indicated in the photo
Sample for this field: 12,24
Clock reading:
12,21
